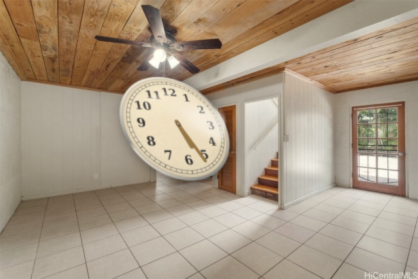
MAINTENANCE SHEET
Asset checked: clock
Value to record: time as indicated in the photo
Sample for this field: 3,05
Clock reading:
5,26
